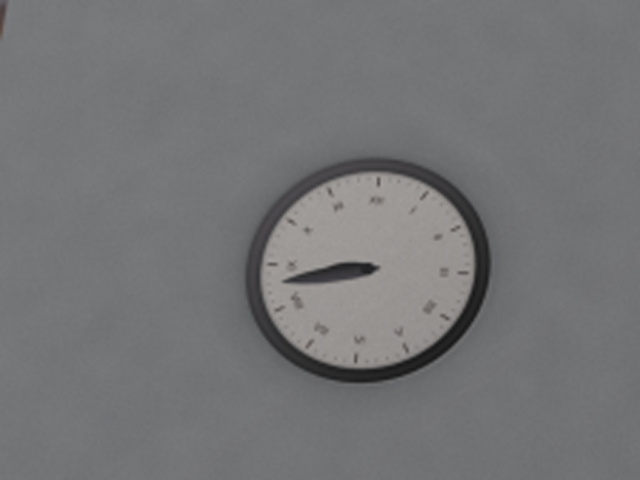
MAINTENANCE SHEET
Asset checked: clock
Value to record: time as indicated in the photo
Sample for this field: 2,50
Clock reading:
8,43
